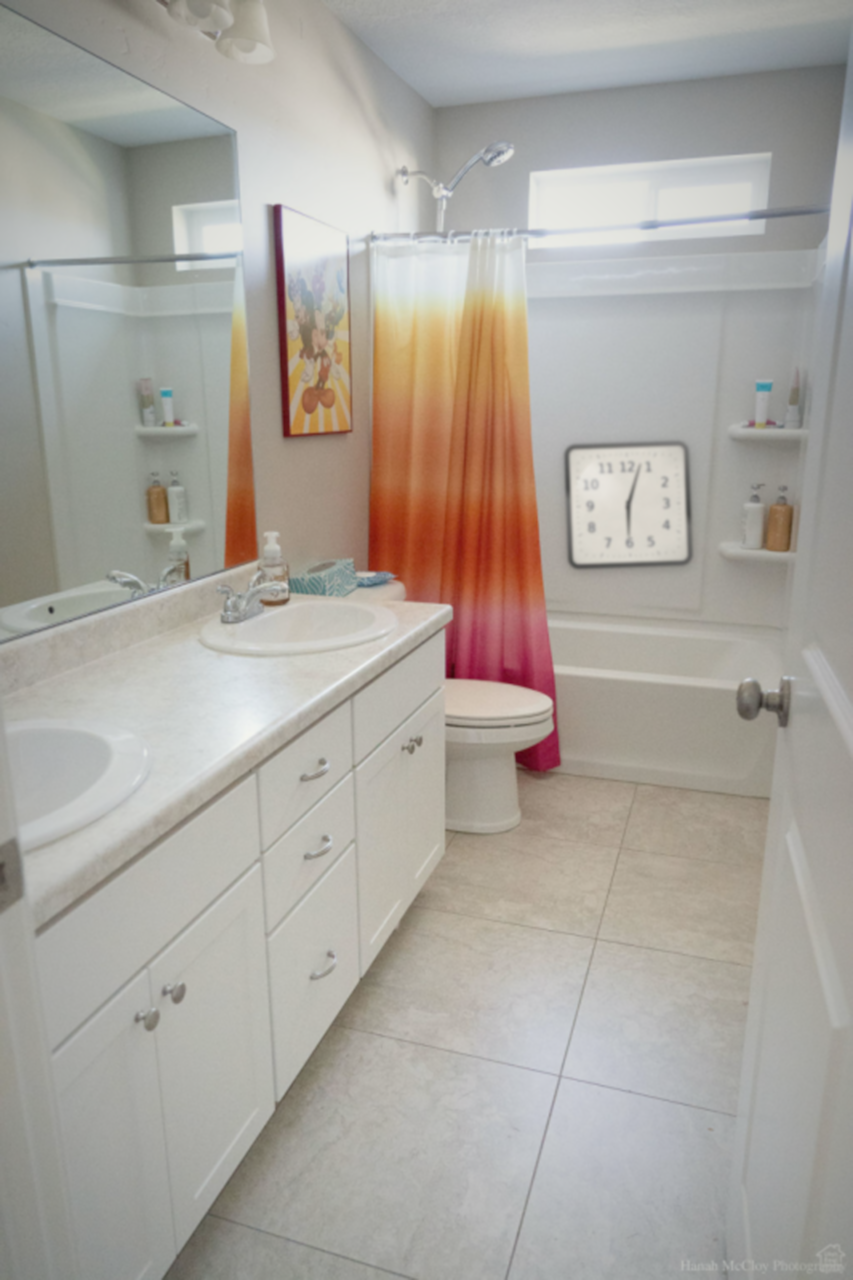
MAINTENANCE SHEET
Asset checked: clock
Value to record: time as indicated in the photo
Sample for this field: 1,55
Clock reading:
6,03
